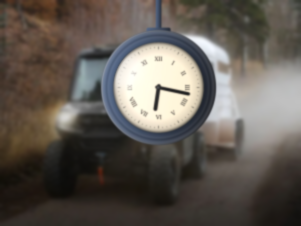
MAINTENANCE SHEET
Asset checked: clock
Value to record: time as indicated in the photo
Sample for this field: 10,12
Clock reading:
6,17
